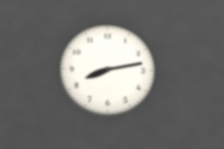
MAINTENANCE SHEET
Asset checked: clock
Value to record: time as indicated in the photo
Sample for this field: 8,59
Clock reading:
8,13
